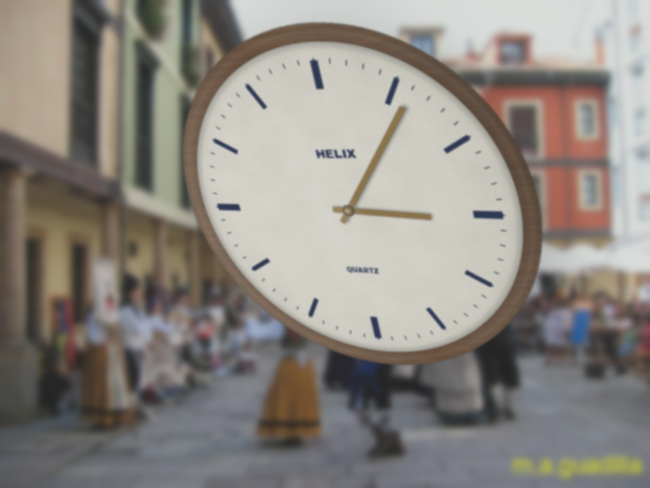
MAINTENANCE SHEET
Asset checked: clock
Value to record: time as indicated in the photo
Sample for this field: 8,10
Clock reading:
3,06
